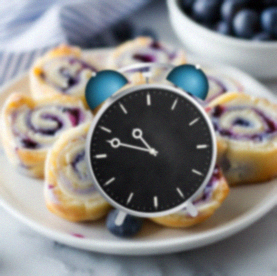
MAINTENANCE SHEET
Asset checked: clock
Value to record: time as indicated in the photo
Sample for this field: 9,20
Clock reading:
10,48
